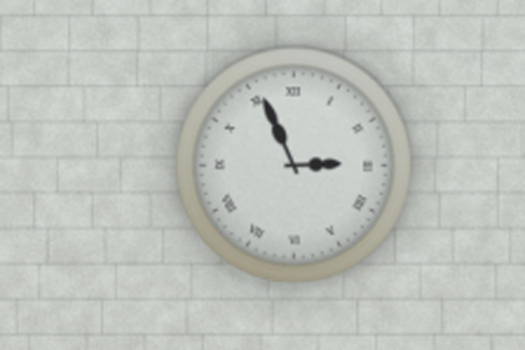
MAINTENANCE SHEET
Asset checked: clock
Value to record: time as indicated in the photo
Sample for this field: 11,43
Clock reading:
2,56
